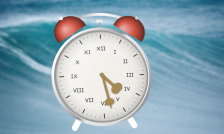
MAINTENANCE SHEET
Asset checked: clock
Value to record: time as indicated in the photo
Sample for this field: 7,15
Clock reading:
4,28
